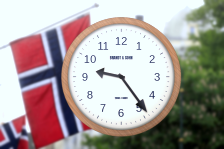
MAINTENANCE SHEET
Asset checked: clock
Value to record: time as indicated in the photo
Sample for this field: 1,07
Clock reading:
9,24
